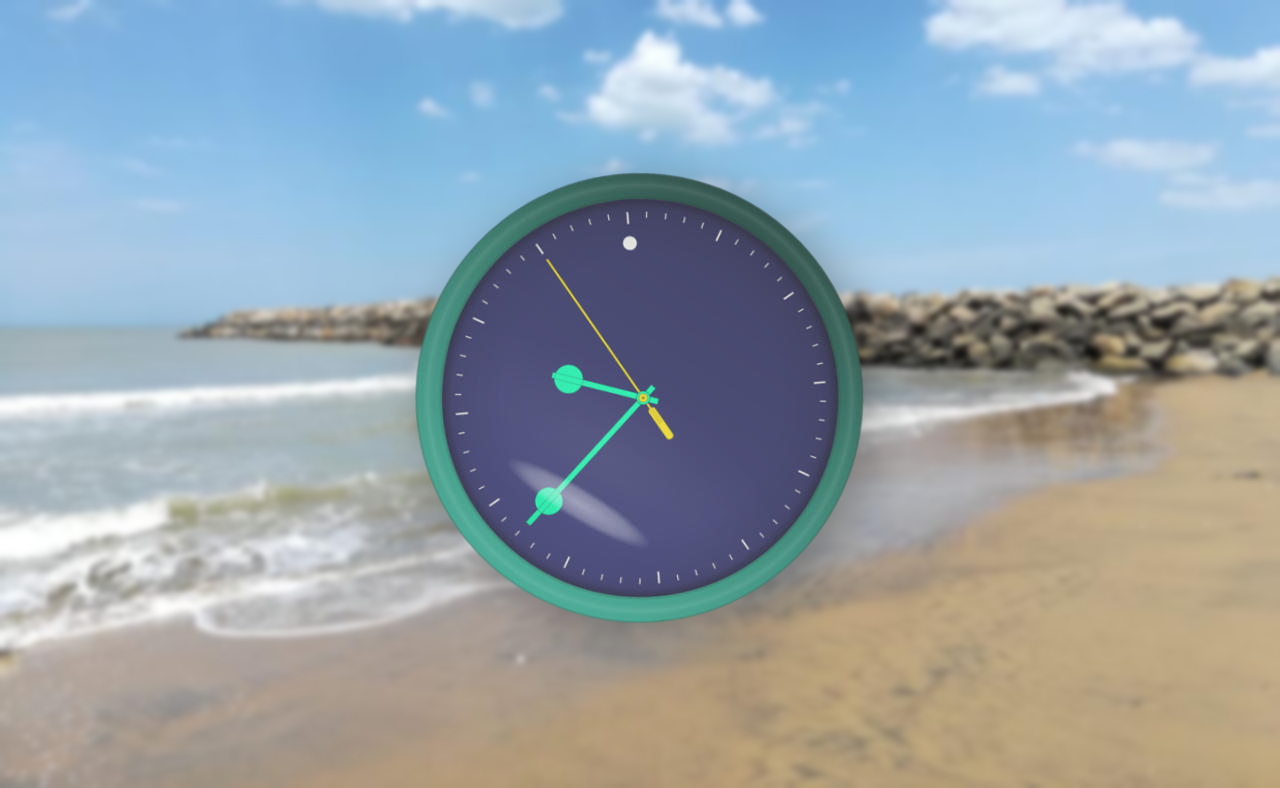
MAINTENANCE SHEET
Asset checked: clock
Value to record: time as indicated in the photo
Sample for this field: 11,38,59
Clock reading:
9,37,55
